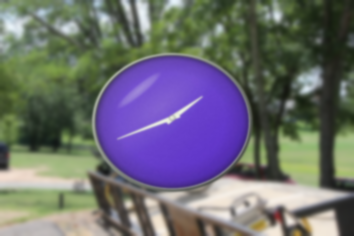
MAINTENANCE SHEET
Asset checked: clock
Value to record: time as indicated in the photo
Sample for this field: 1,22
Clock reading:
1,41
